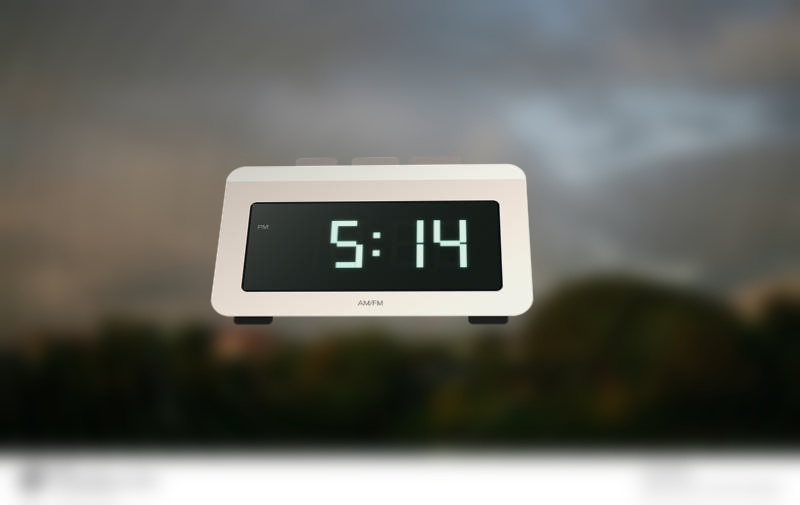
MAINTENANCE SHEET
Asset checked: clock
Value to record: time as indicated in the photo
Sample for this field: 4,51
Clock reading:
5,14
